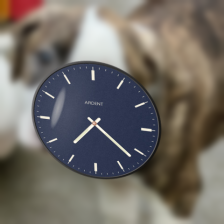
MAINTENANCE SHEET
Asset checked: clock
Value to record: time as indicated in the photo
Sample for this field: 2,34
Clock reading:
7,22
